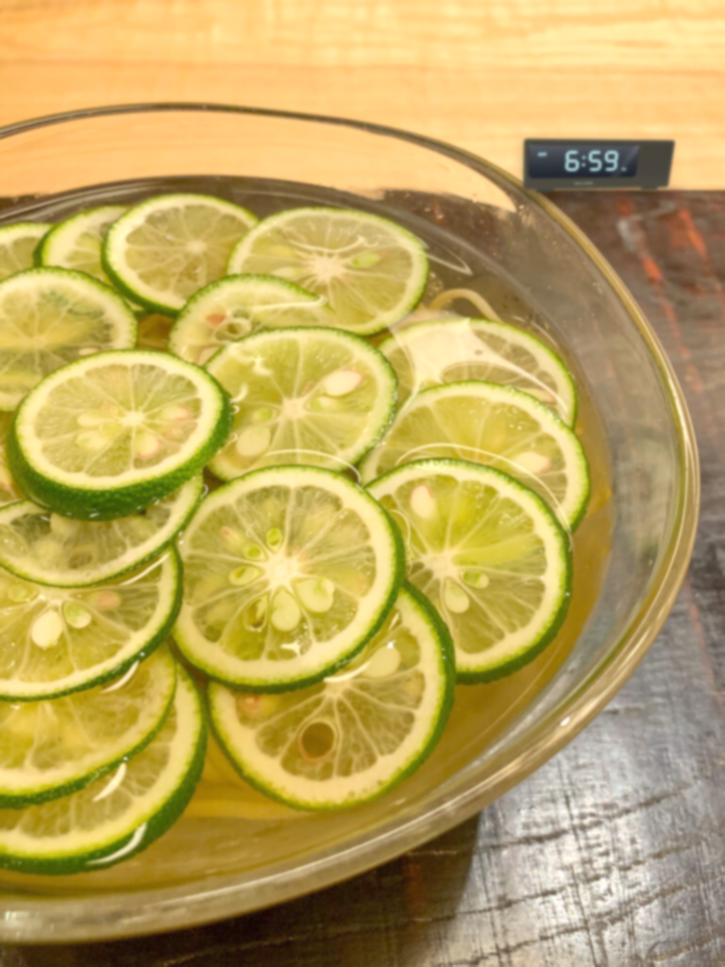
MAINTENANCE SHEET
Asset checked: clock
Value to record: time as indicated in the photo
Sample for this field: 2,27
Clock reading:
6,59
